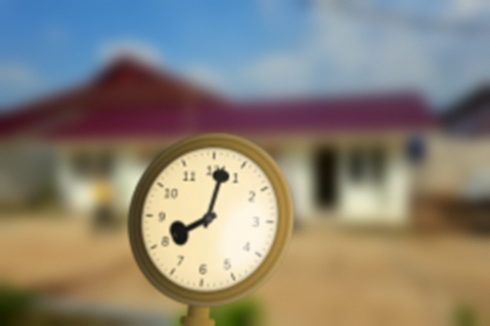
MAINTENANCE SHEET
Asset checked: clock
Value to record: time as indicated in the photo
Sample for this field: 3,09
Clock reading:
8,02
